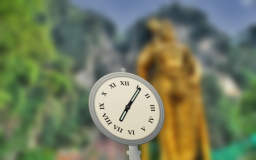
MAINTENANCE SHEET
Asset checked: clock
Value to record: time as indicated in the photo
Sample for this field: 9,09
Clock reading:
7,06
